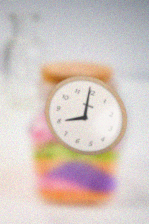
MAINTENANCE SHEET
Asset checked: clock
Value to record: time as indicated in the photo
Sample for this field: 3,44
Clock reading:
7,59
